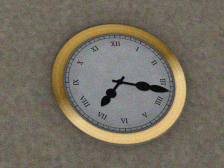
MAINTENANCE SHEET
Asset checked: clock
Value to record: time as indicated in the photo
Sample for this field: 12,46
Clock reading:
7,17
